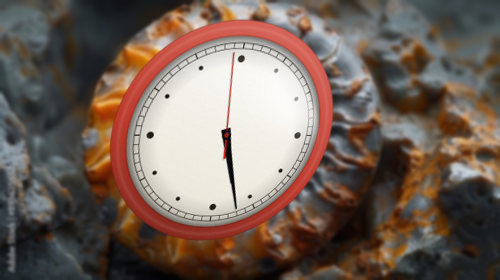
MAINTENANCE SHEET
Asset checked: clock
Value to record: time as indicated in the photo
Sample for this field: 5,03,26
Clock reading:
5,26,59
